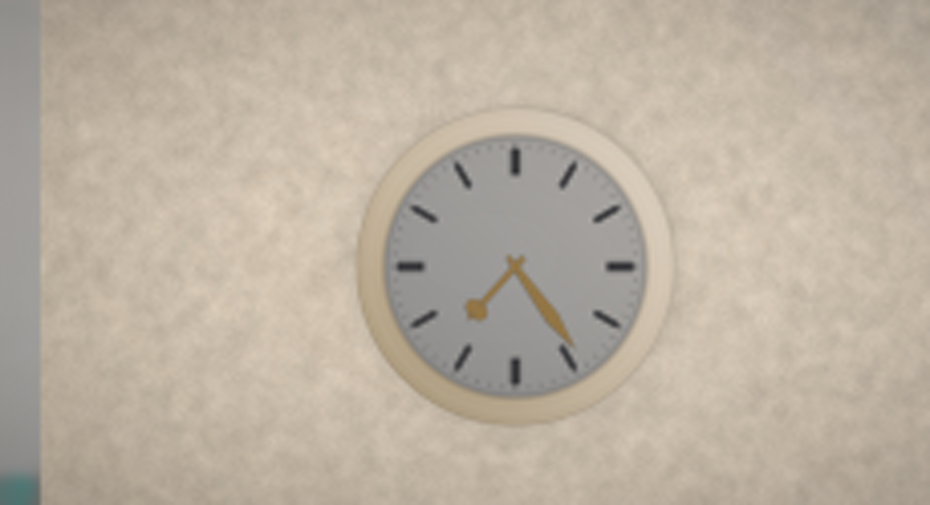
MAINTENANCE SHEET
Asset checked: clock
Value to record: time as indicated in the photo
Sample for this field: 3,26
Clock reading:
7,24
